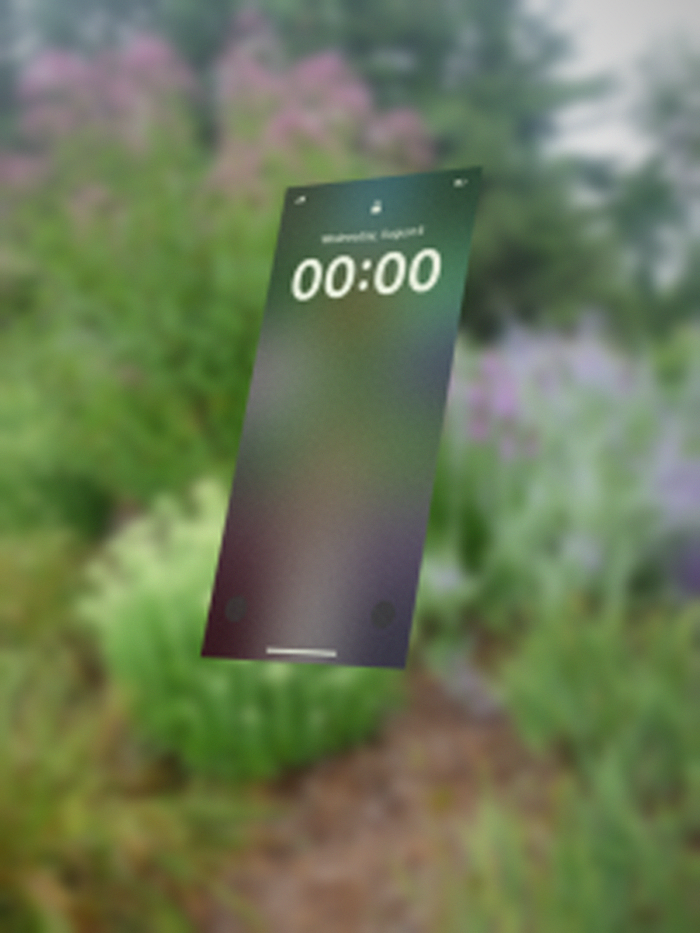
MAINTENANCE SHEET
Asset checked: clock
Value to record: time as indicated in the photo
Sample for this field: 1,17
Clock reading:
0,00
